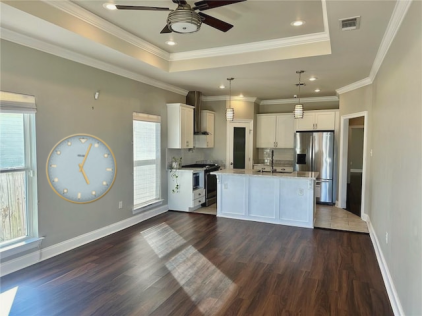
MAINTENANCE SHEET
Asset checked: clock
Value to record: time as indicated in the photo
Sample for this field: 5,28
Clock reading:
5,03
